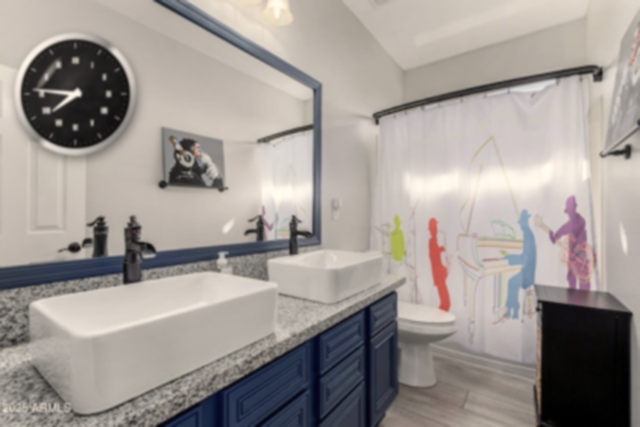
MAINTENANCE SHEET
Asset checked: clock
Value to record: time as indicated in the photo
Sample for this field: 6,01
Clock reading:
7,46
